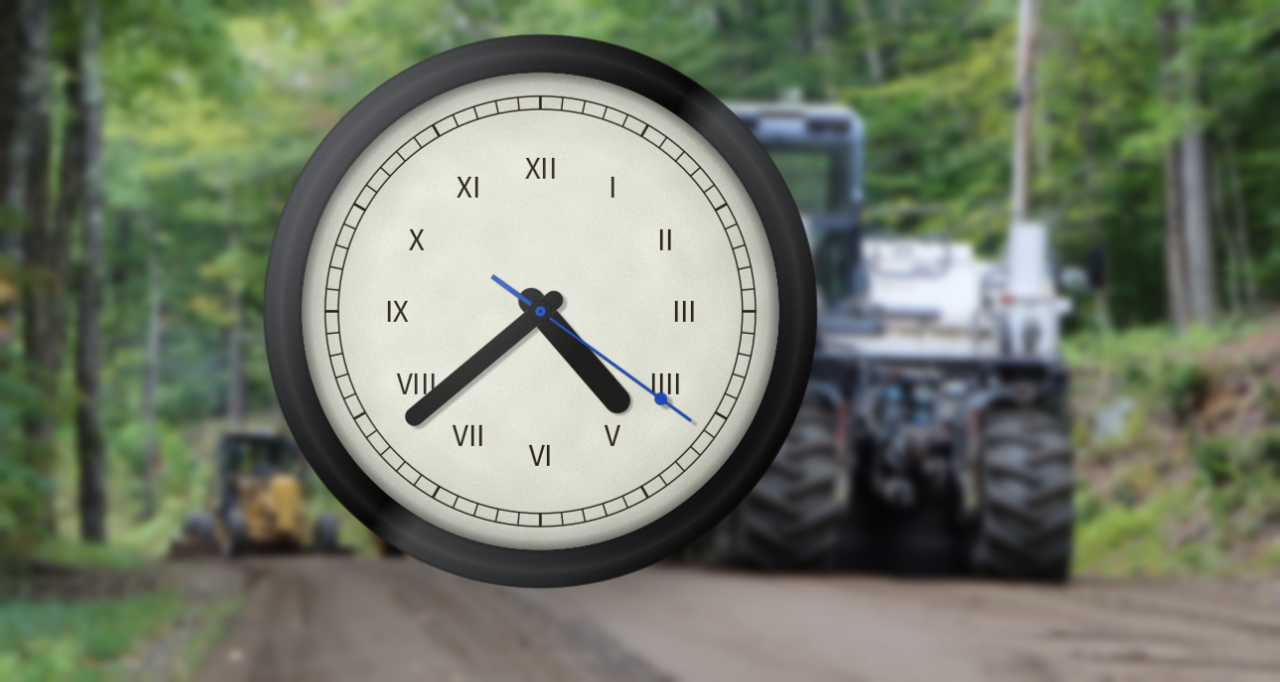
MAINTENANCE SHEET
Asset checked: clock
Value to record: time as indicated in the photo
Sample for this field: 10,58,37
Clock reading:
4,38,21
